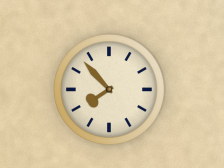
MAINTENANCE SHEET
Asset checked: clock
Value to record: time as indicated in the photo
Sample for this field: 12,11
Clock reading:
7,53
